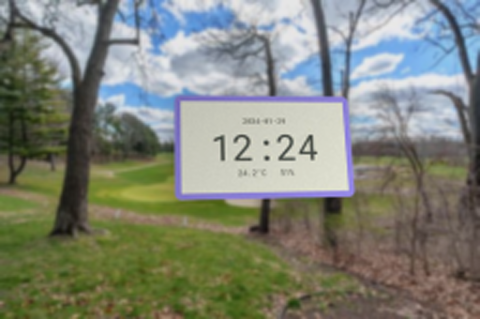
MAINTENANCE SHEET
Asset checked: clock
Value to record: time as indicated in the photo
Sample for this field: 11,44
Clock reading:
12,24
